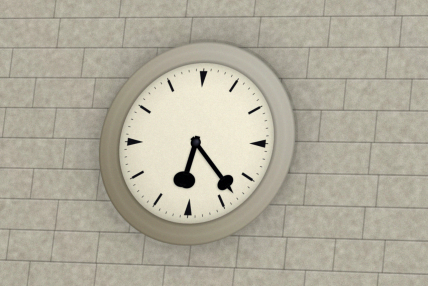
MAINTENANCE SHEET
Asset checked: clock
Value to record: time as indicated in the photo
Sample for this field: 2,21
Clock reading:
6,23
